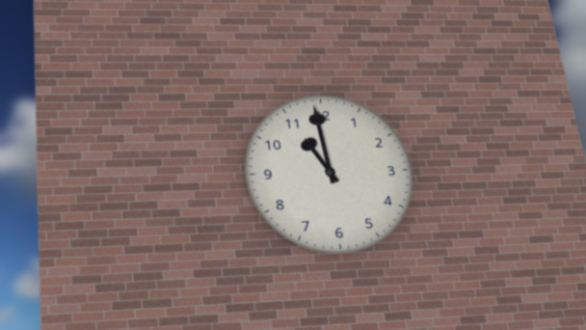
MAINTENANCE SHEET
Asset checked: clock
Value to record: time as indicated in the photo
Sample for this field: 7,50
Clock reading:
10,59
